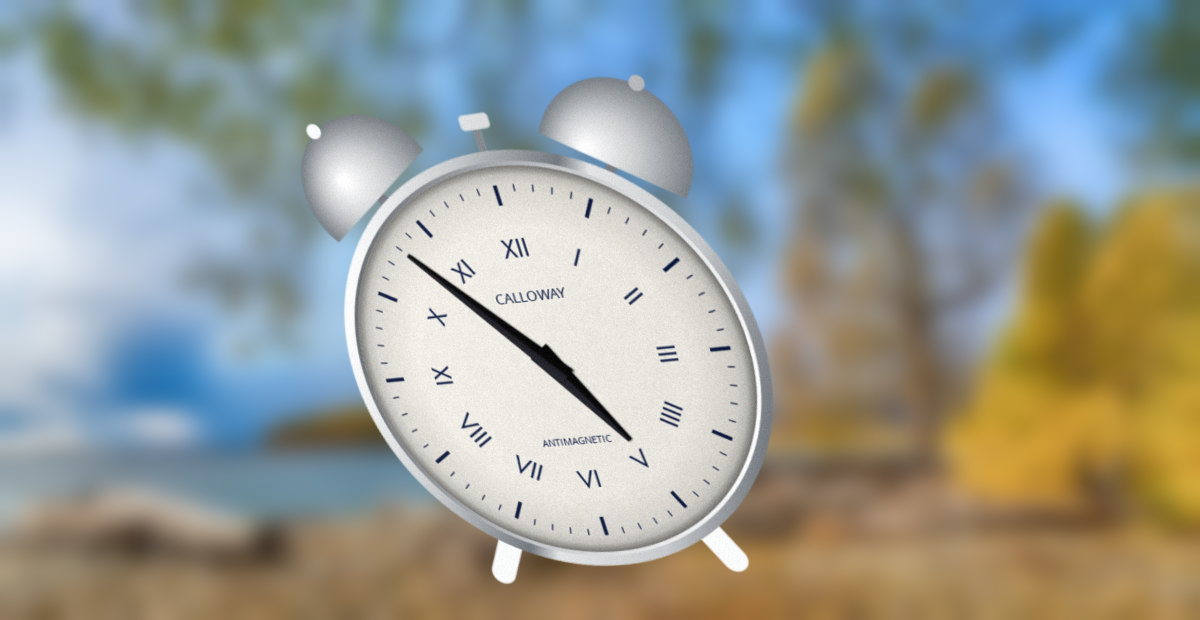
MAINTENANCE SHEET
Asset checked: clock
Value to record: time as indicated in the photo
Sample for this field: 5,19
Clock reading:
4,53
